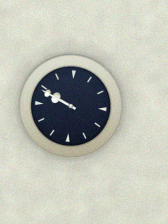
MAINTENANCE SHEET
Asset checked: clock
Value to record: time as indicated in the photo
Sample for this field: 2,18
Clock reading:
9,49
